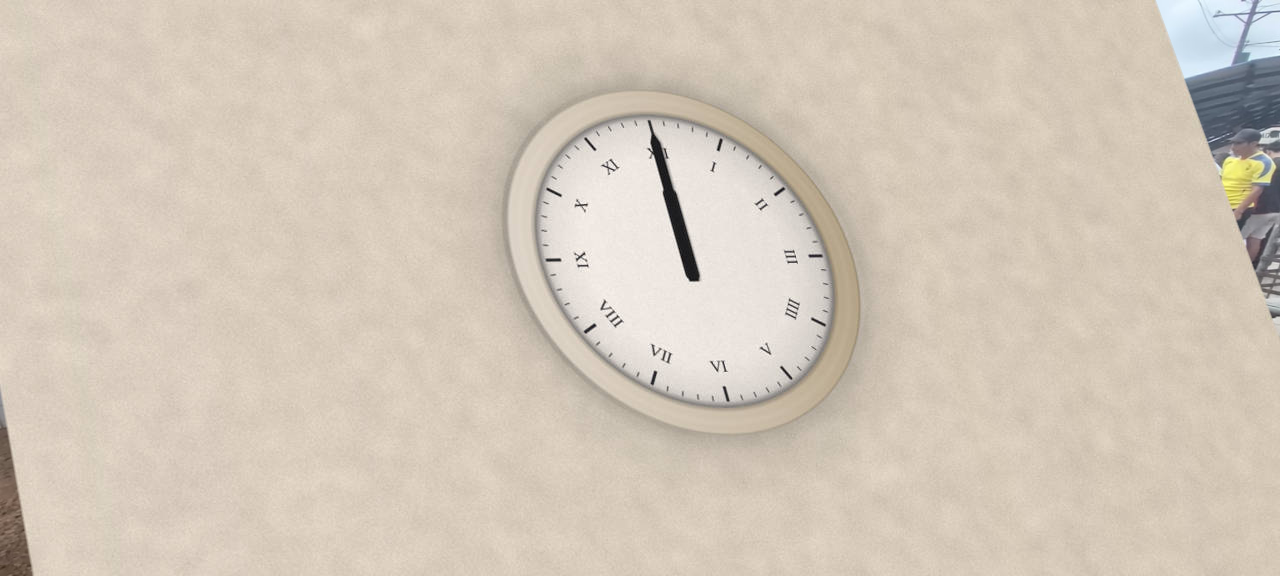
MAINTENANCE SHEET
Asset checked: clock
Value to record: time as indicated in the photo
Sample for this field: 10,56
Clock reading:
12,00
